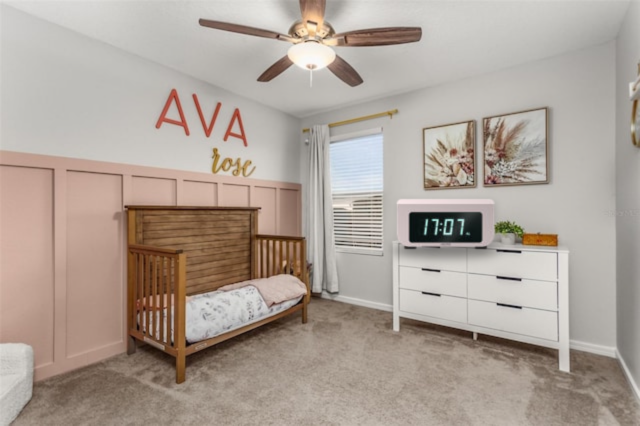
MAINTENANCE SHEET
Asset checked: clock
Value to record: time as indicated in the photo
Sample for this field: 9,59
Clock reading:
17,07
